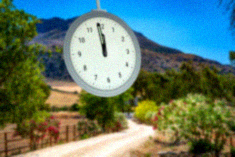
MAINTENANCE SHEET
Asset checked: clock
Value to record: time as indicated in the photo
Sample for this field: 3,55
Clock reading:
11,59
